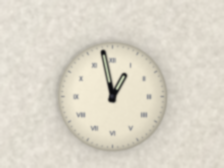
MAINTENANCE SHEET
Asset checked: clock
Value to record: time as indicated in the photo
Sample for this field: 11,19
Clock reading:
12,58
